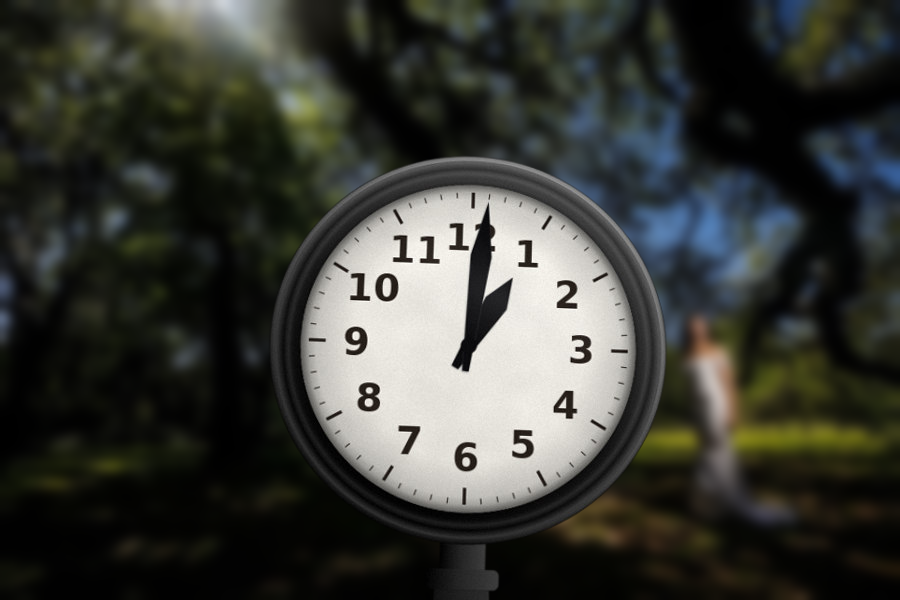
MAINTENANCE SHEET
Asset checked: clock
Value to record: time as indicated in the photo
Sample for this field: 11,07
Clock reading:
1,01
